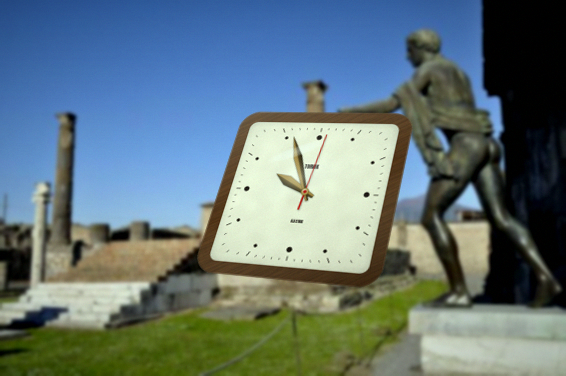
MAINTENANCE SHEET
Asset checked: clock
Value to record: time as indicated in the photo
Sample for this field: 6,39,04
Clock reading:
9,56,01
